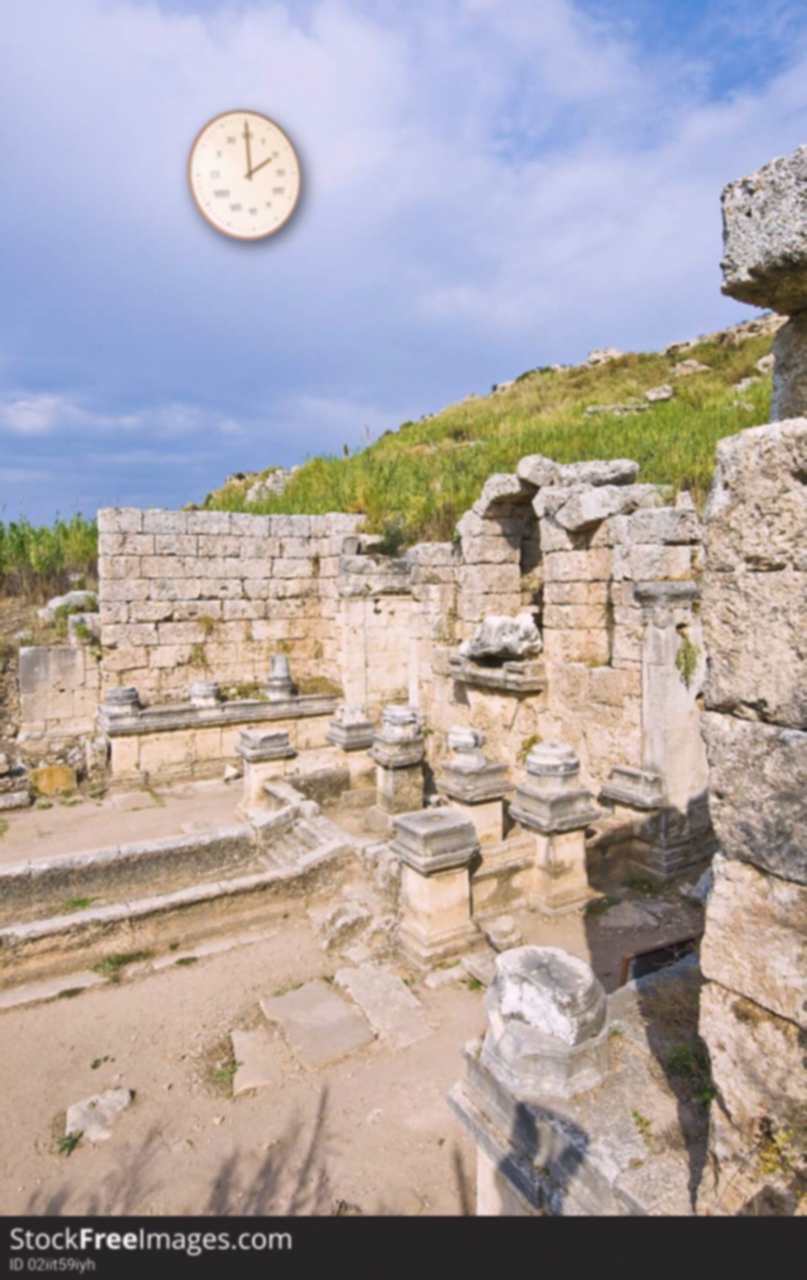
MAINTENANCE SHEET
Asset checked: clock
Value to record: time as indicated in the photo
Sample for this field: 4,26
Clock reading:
2,00
